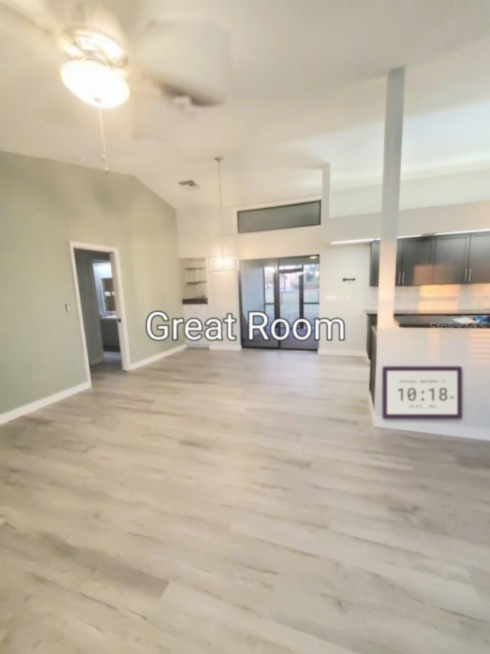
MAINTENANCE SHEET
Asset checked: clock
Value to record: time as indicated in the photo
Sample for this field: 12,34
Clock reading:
10,18
